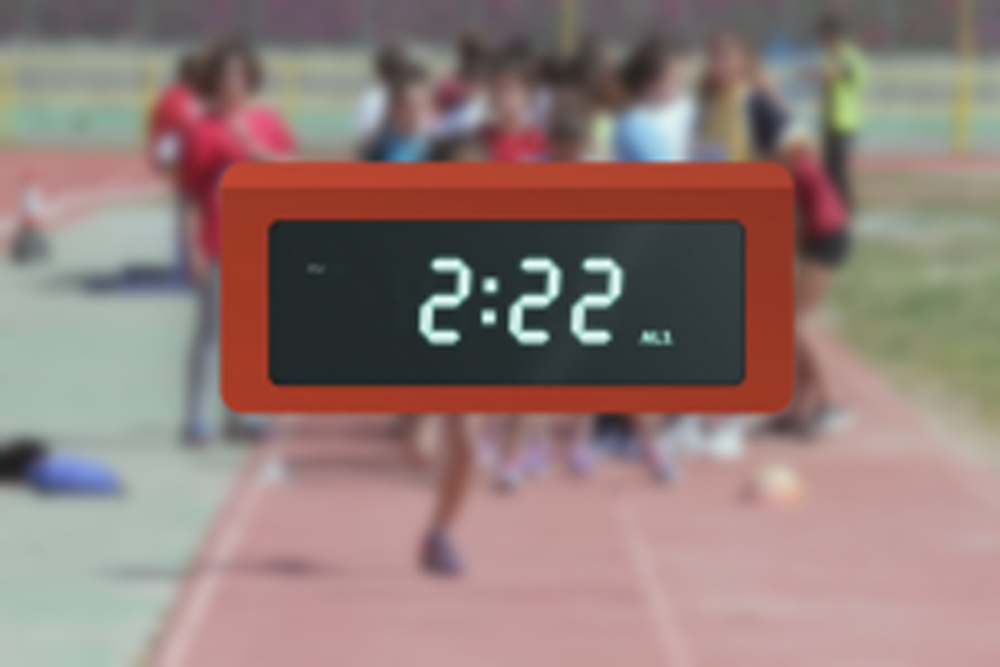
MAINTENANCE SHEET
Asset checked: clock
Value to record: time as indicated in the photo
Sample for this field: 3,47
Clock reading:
2,22
